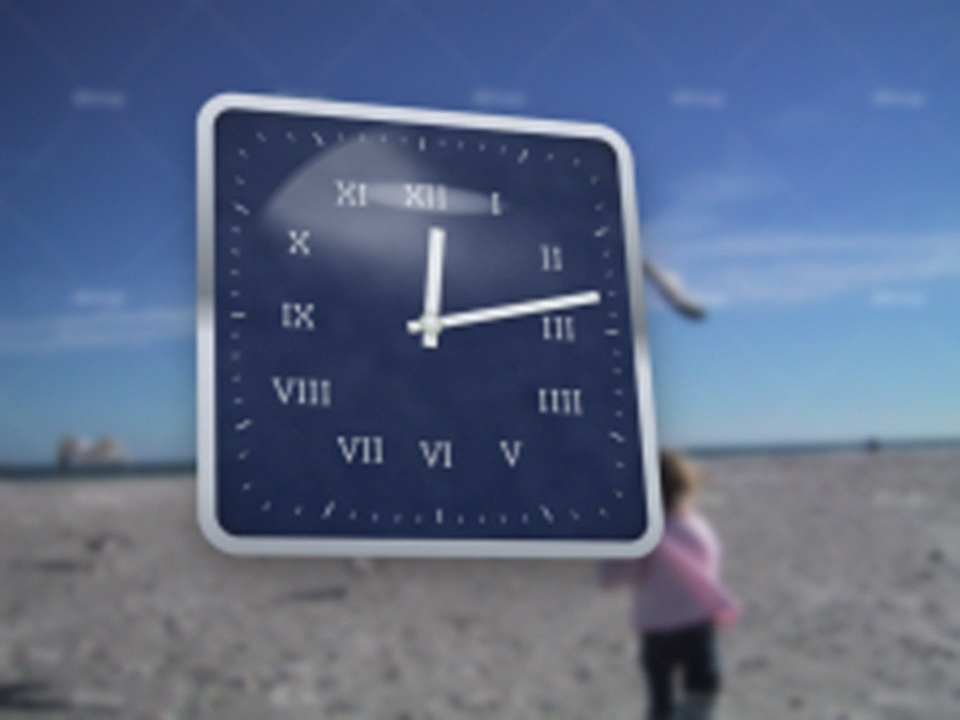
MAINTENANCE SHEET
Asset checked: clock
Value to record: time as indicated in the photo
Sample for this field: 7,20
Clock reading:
12,13
